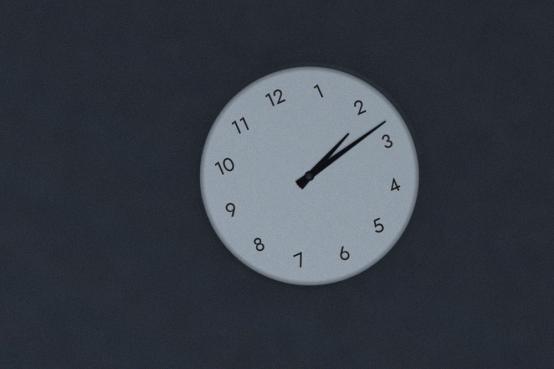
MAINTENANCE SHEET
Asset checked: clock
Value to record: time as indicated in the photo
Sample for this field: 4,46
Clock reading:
2,13
